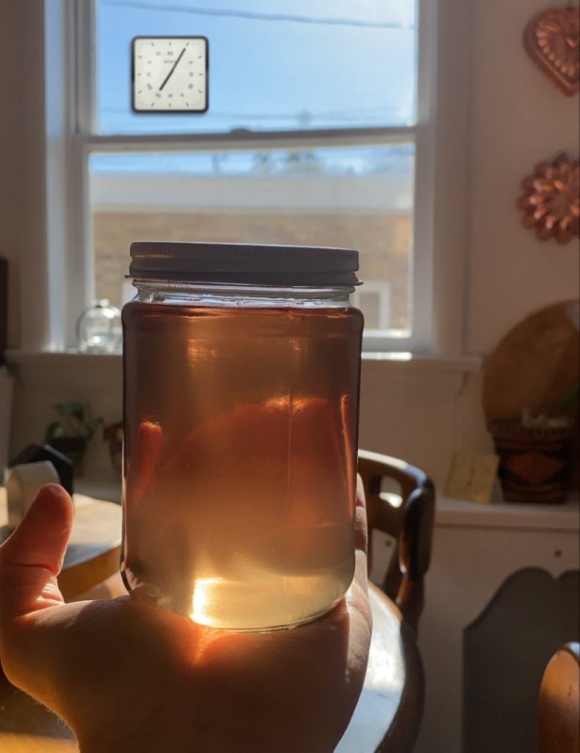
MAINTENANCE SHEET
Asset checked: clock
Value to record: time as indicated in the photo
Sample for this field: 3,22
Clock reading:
7,05
